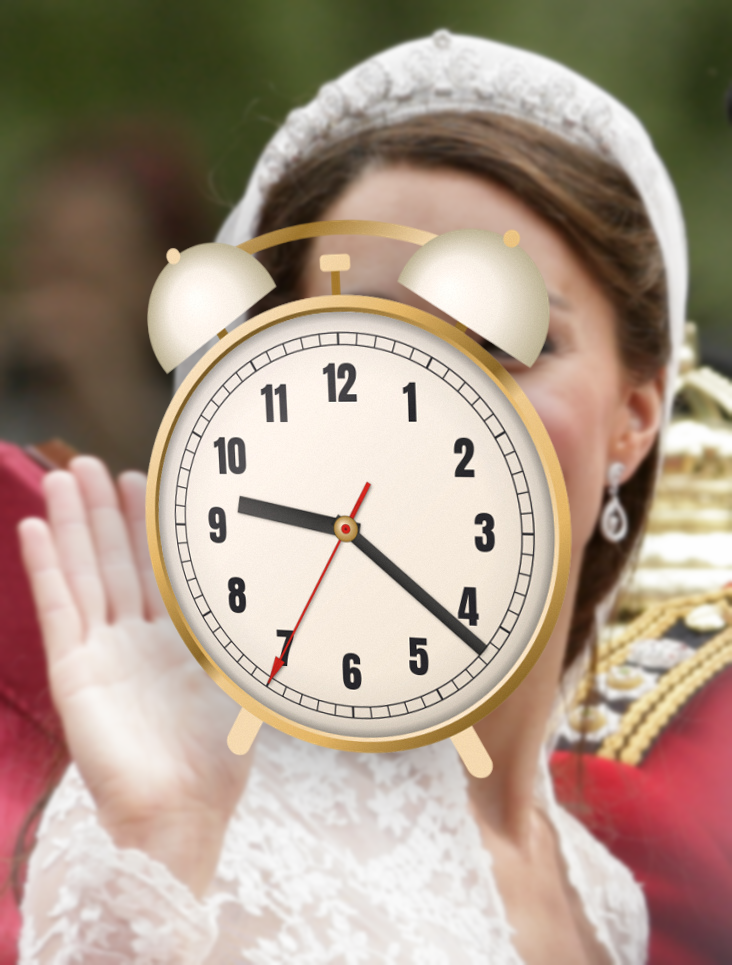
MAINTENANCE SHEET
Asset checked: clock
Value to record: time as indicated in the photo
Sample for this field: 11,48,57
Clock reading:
9,21,35
